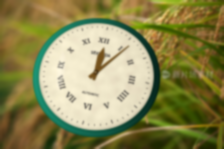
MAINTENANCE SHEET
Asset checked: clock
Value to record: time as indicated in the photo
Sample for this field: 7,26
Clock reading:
12,06
